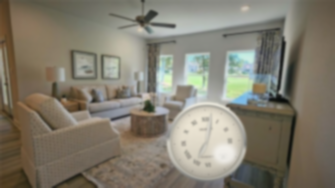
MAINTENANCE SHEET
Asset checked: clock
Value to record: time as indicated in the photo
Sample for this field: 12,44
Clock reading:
7,02
